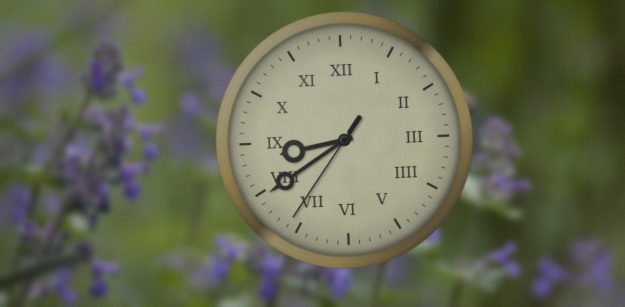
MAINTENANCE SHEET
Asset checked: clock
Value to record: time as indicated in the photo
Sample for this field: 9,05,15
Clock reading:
8,39,36
